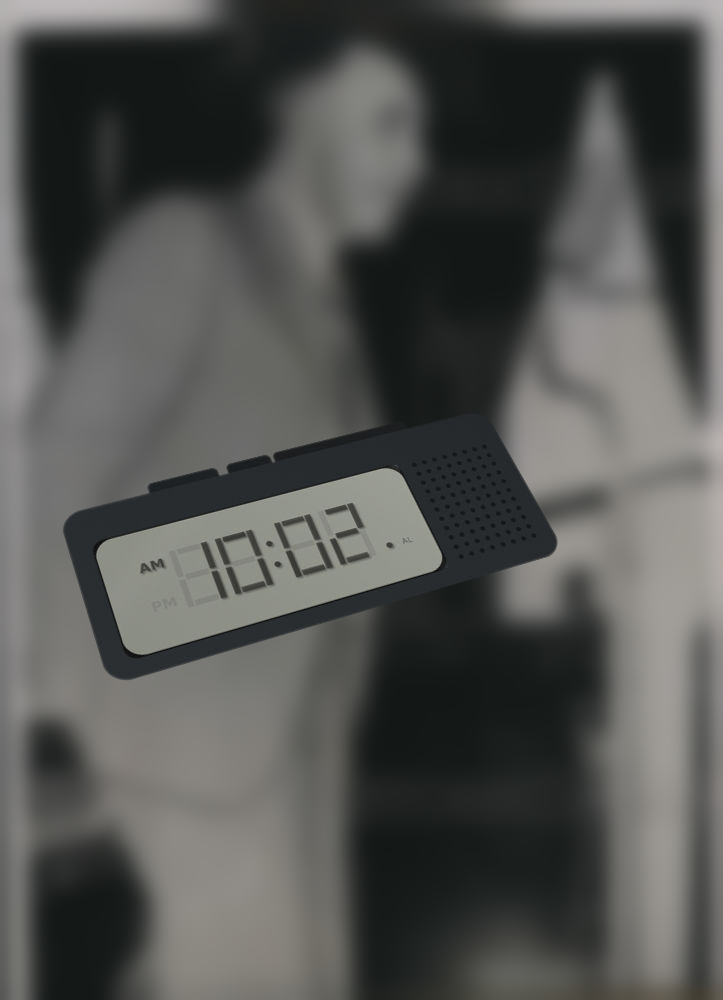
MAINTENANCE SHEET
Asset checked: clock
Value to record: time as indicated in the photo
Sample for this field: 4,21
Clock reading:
10,02
